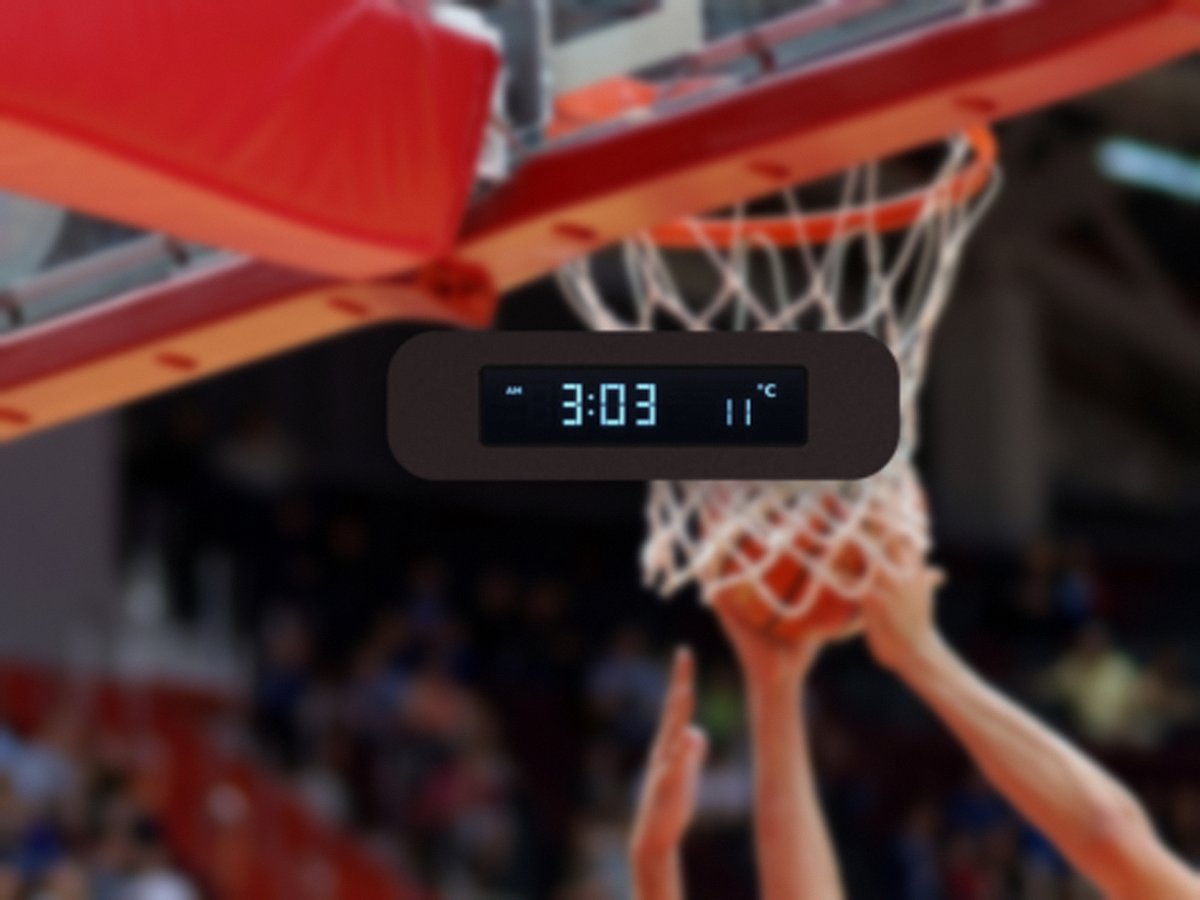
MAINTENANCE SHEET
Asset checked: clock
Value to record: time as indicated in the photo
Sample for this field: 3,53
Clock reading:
3,03
